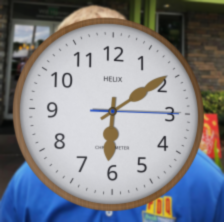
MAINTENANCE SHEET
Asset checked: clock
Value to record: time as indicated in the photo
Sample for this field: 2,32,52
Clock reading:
6,09,15
